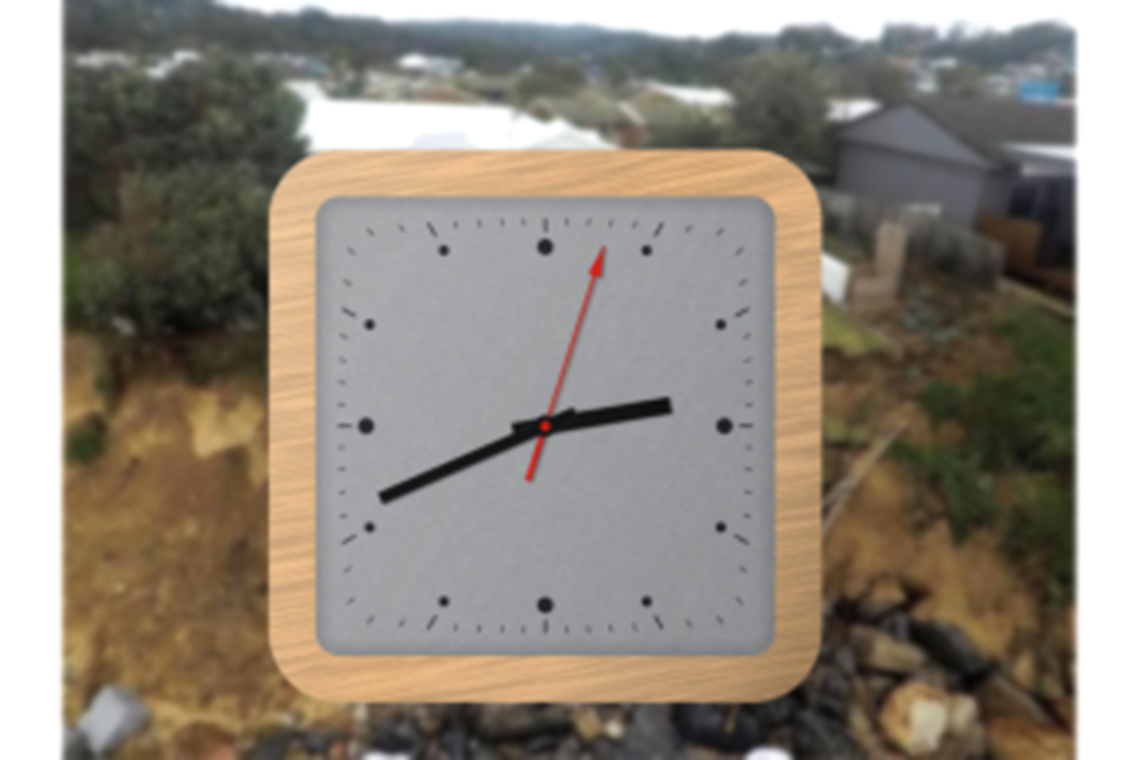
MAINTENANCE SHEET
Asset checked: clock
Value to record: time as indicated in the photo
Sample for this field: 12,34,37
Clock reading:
2,41,03
